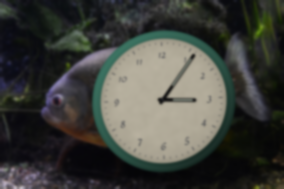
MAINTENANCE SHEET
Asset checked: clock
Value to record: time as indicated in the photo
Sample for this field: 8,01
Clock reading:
3,06
